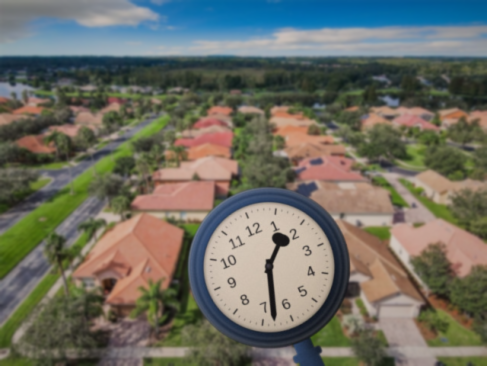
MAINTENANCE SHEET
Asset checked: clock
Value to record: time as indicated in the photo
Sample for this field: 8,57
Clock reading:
1,33
